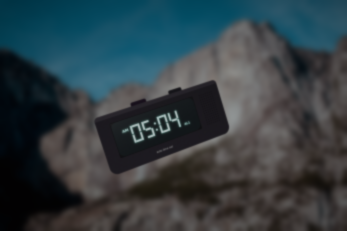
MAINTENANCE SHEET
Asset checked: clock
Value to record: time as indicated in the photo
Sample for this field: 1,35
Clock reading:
5,04
